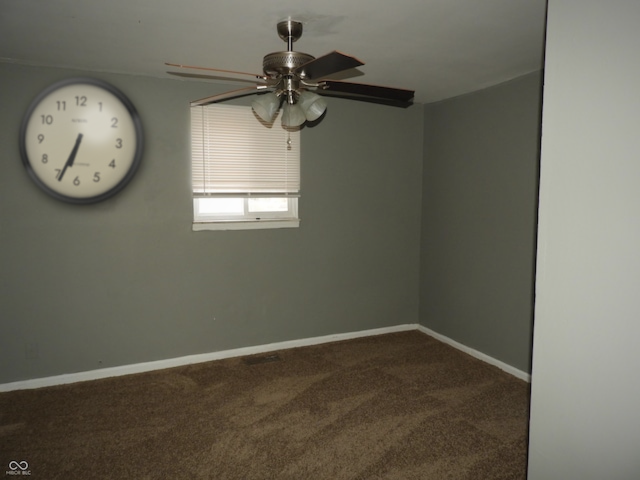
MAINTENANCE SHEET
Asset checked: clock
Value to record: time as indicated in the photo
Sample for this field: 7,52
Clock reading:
6,34
